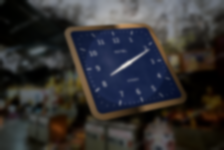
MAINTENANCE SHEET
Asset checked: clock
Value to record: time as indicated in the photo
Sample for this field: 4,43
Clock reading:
8,11
